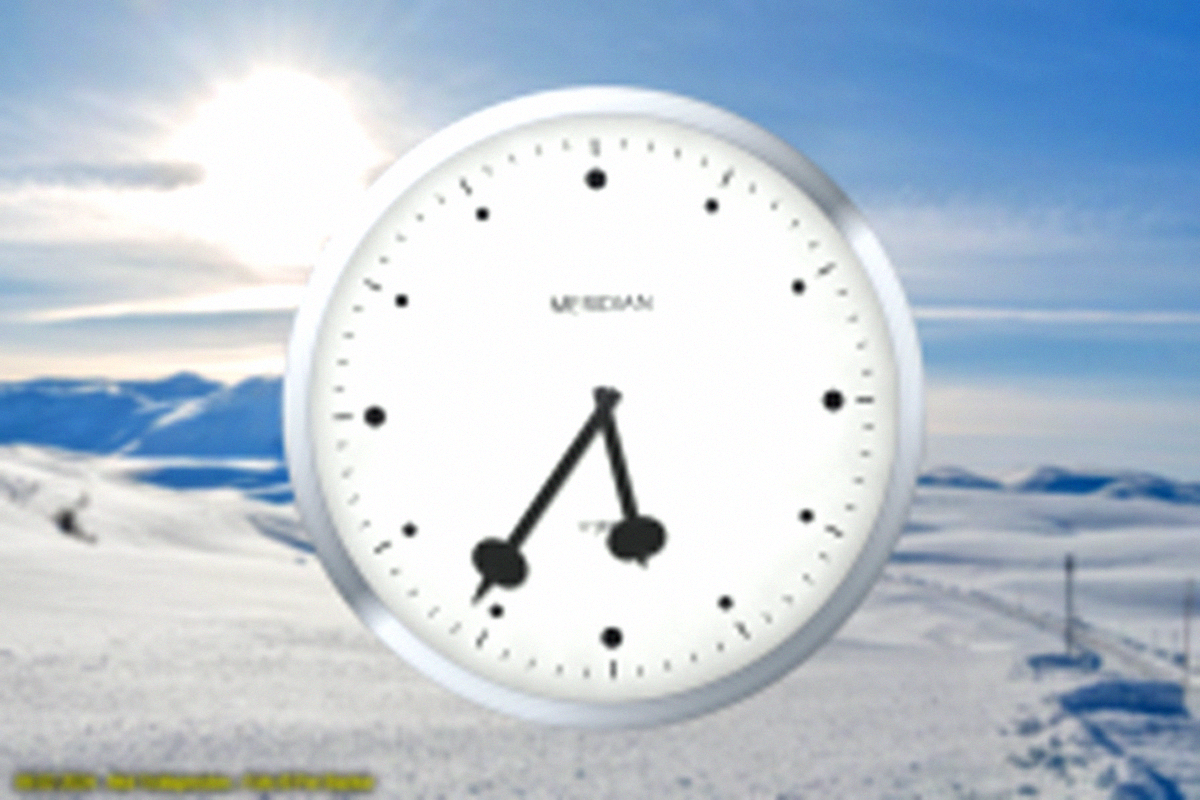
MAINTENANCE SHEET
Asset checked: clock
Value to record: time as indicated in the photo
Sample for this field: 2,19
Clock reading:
5,36
